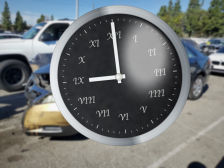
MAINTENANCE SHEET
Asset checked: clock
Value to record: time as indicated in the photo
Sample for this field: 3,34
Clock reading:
9,00
